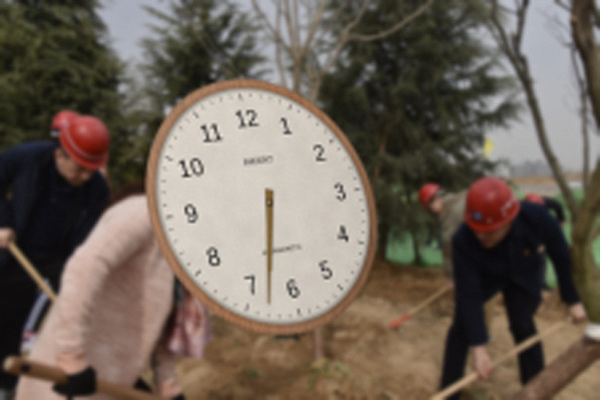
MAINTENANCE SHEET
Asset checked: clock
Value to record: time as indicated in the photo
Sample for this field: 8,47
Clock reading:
6,33
